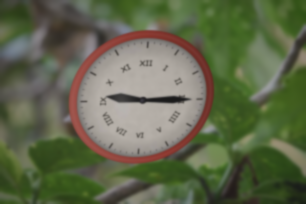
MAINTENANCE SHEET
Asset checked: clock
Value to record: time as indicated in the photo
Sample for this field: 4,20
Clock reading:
9,15
